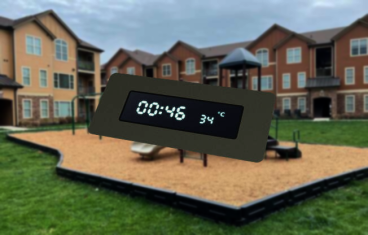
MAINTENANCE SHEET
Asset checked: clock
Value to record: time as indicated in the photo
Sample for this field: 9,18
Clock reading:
0,46
